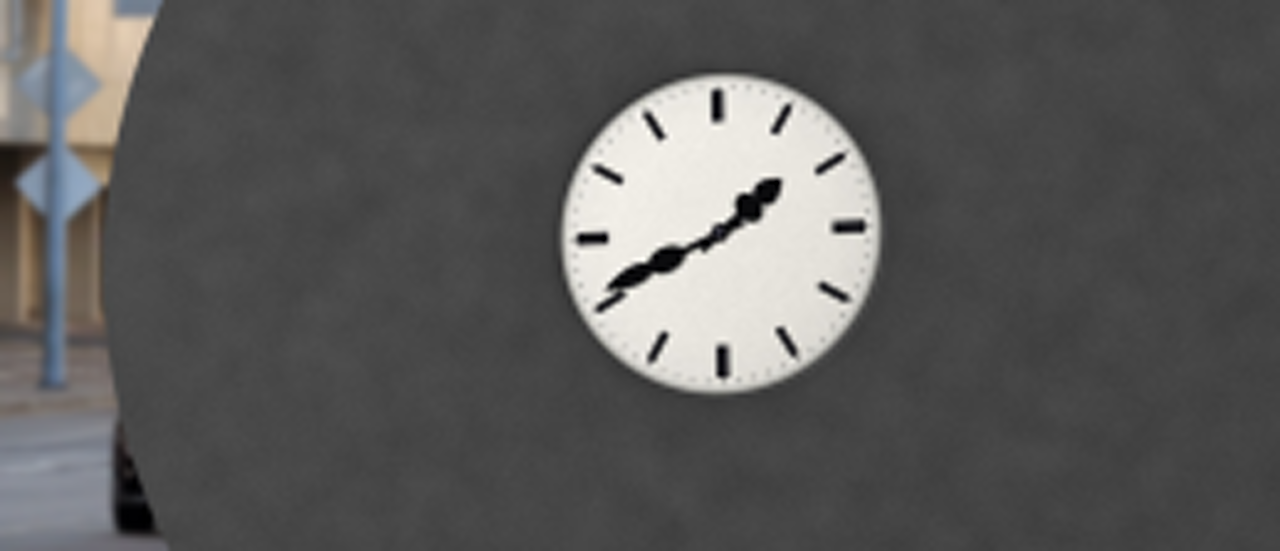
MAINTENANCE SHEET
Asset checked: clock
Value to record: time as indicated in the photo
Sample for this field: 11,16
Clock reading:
1,41
